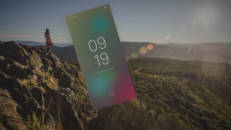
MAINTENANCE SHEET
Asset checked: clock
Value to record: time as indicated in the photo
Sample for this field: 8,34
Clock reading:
9,19
